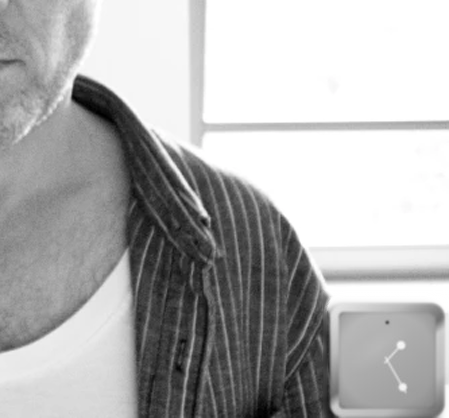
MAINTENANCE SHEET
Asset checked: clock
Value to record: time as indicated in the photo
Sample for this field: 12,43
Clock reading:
1,25
